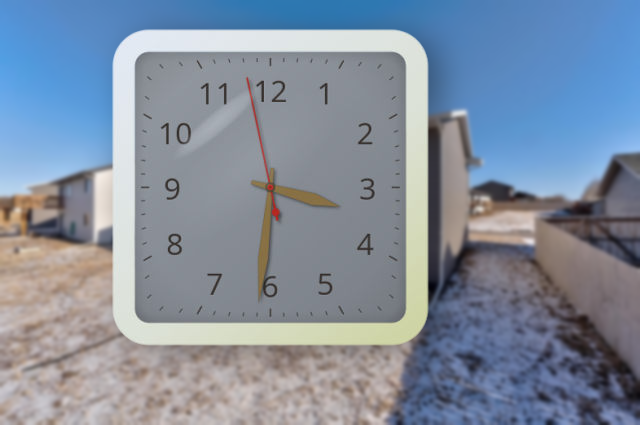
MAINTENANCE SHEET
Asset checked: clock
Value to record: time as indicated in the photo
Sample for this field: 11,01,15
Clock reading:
3,30,58
